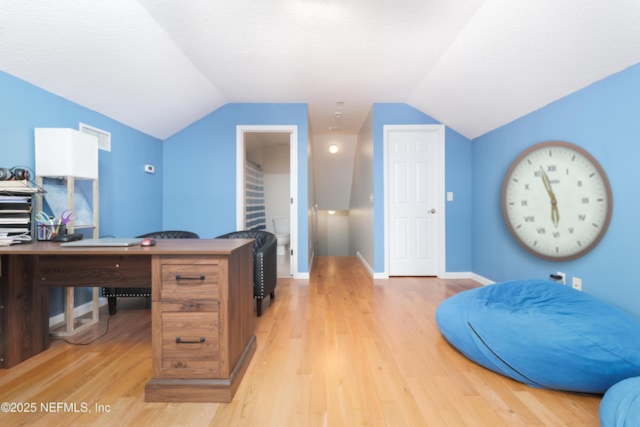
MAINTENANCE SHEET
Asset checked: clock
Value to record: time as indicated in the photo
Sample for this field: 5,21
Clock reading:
5,57
